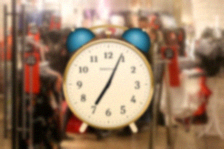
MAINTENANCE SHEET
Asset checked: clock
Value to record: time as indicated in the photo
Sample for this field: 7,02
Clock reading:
7,04
